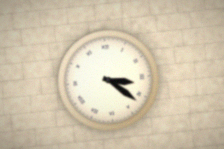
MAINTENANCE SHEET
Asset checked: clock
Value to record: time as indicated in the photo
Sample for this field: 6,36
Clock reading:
3,22
